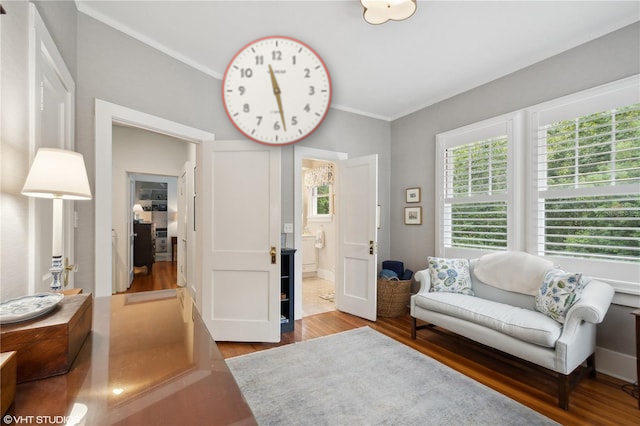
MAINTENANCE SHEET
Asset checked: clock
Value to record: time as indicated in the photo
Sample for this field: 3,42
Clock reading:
11,28
